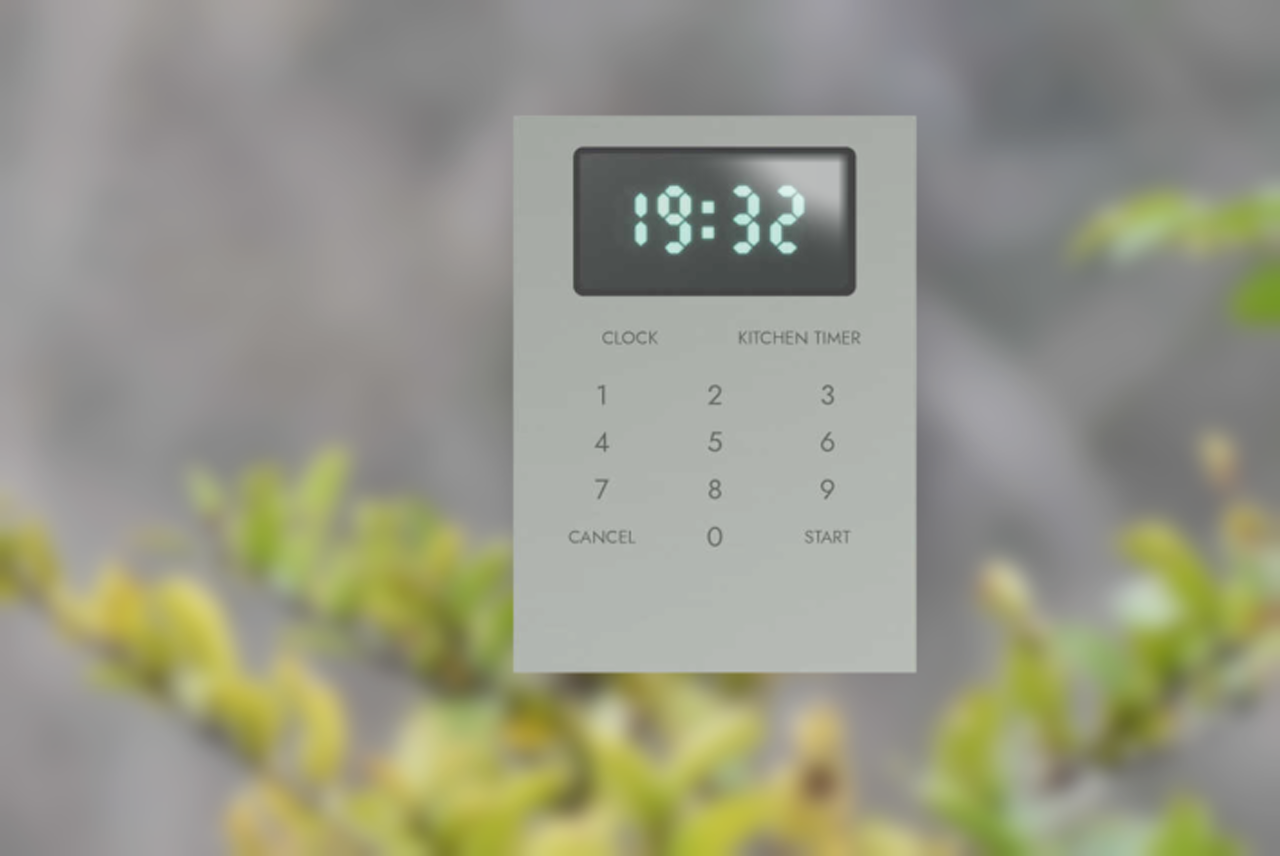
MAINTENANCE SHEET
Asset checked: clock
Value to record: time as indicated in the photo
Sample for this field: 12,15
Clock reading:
19,32
